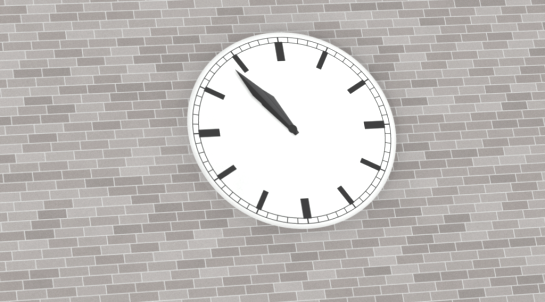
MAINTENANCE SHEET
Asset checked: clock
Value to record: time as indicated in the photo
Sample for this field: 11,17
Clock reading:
10,54
